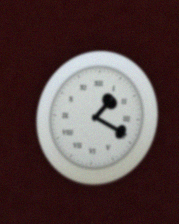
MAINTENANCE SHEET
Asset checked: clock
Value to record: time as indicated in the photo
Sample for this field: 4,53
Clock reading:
1,19
